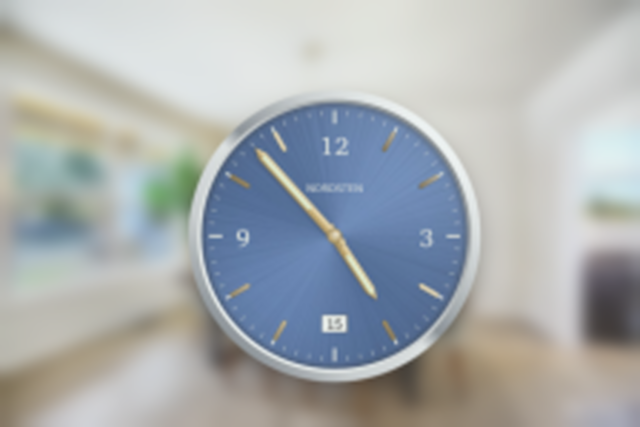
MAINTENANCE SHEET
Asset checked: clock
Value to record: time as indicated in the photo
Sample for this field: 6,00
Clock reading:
4,53
